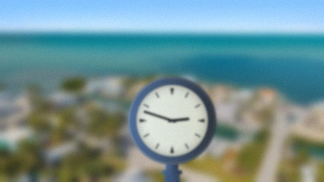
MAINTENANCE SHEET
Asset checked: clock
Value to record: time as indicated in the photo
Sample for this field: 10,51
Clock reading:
2,48
